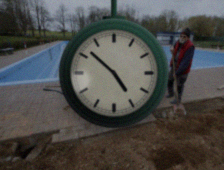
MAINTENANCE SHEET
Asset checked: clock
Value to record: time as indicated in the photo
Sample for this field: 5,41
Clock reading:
4,52
